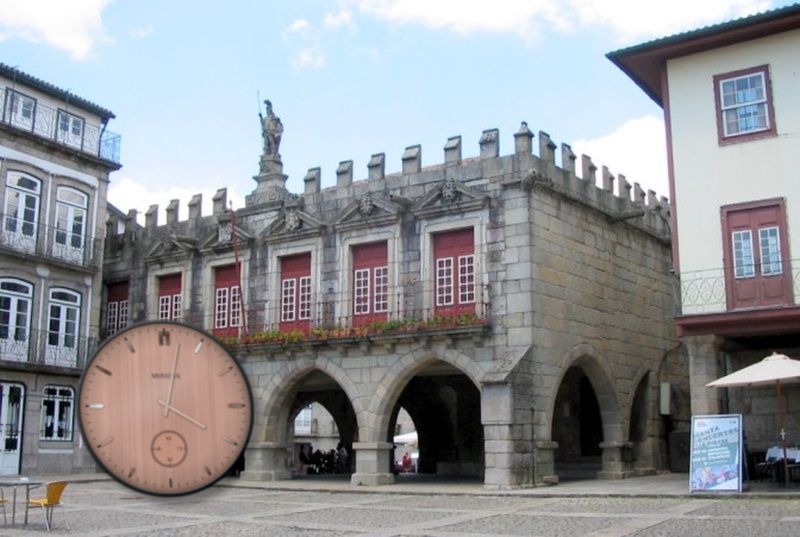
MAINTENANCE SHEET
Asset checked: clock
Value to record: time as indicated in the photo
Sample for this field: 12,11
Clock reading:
4,02
